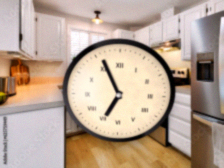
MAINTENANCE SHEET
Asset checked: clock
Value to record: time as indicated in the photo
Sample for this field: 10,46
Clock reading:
6,56
